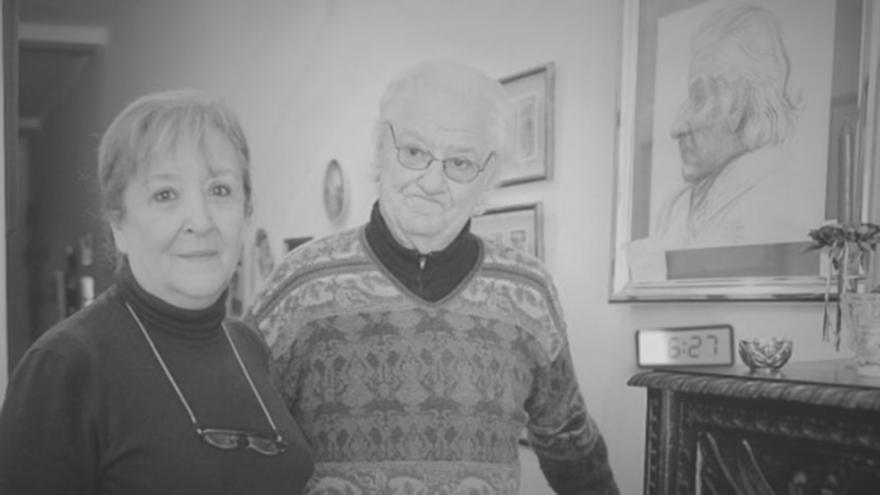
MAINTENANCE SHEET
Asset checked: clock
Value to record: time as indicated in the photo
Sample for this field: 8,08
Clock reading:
6,27
